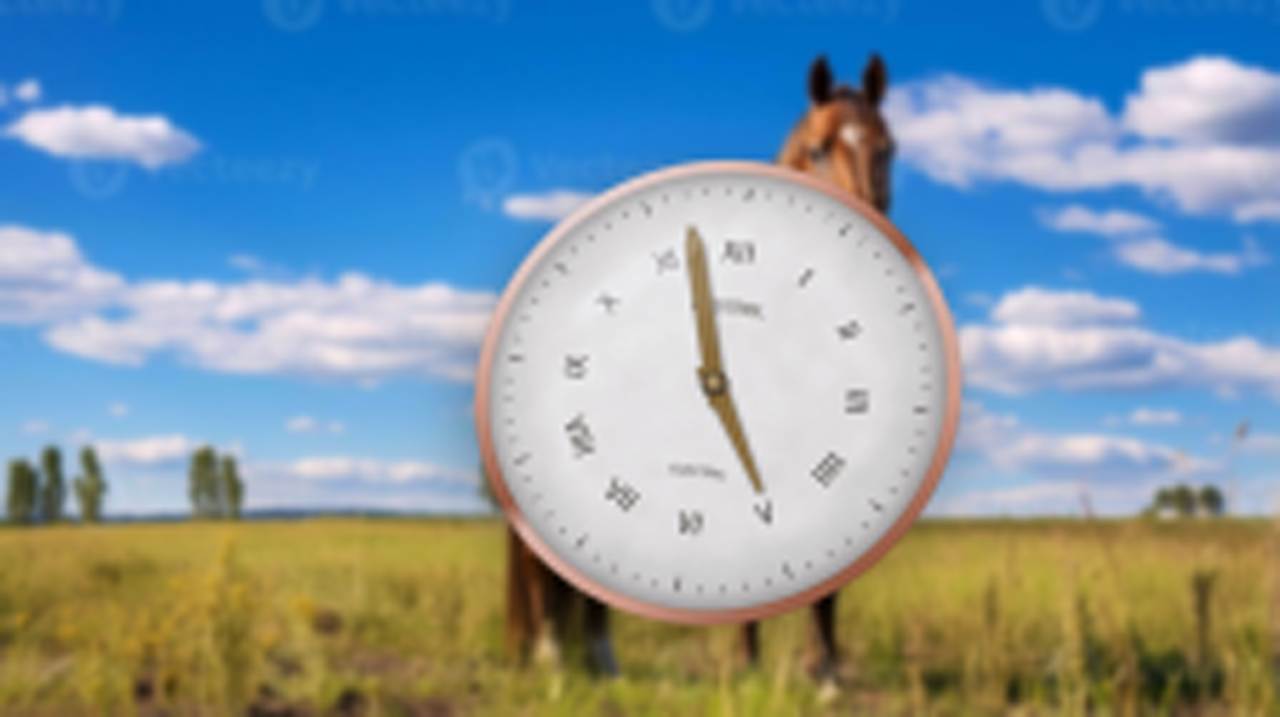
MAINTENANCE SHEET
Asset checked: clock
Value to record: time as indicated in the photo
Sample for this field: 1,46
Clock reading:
4,57
